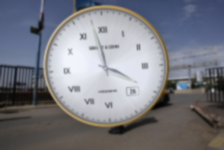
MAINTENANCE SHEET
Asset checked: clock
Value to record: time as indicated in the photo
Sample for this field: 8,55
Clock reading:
3,58
